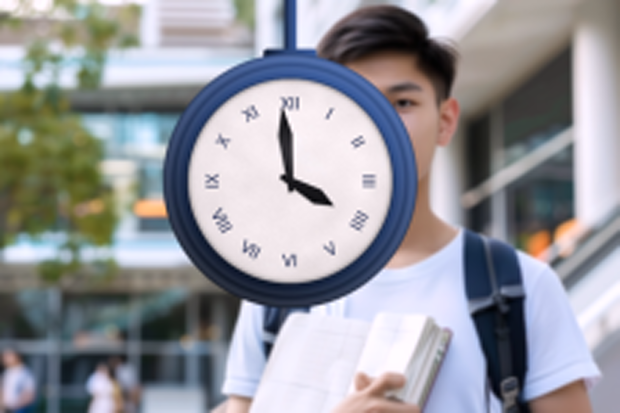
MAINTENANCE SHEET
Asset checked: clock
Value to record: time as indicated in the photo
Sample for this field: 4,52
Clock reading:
3,59
